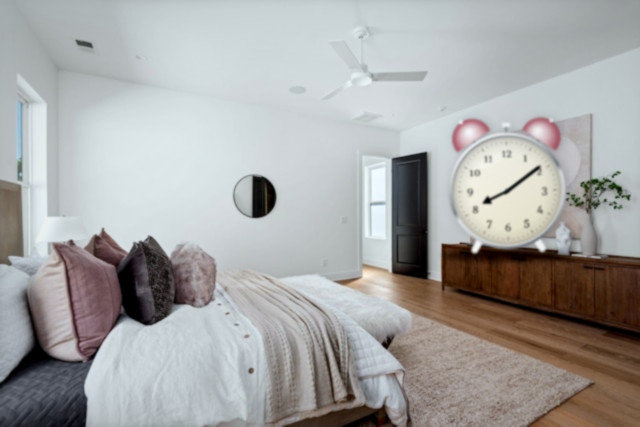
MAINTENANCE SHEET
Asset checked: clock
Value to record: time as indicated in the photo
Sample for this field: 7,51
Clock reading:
8,09
